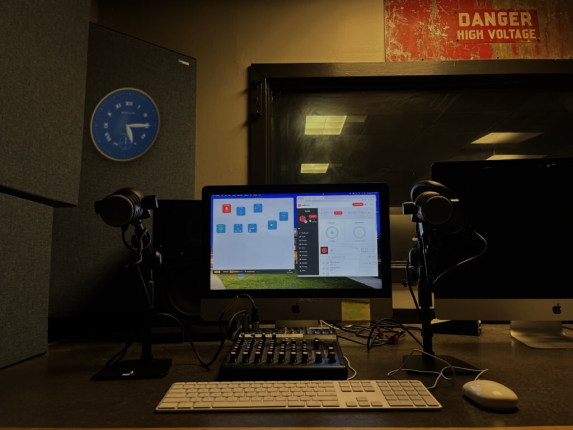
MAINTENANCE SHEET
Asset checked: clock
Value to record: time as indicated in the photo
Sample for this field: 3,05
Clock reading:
5,15
